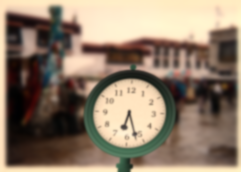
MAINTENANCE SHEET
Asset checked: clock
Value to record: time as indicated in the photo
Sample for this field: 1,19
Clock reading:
6,27
